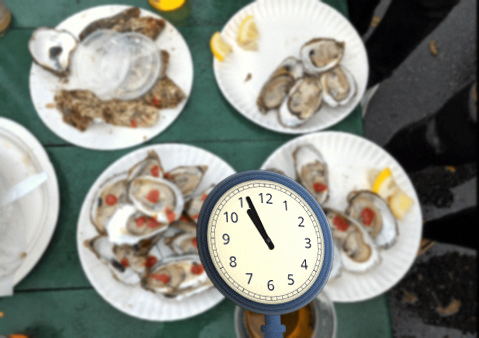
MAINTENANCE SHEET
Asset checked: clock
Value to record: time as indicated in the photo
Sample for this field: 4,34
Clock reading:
10,56
